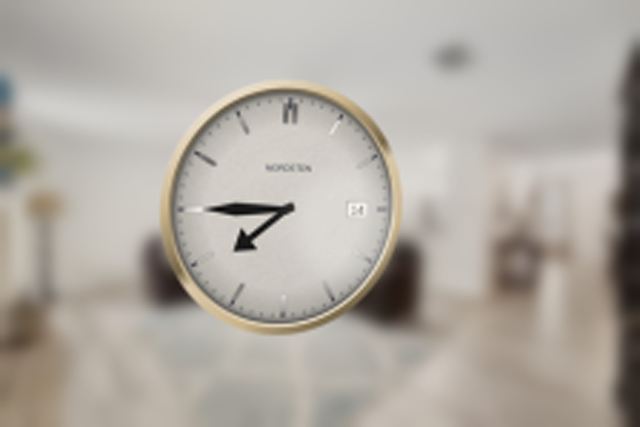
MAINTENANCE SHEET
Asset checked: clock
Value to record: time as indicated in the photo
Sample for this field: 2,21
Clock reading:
7,45
